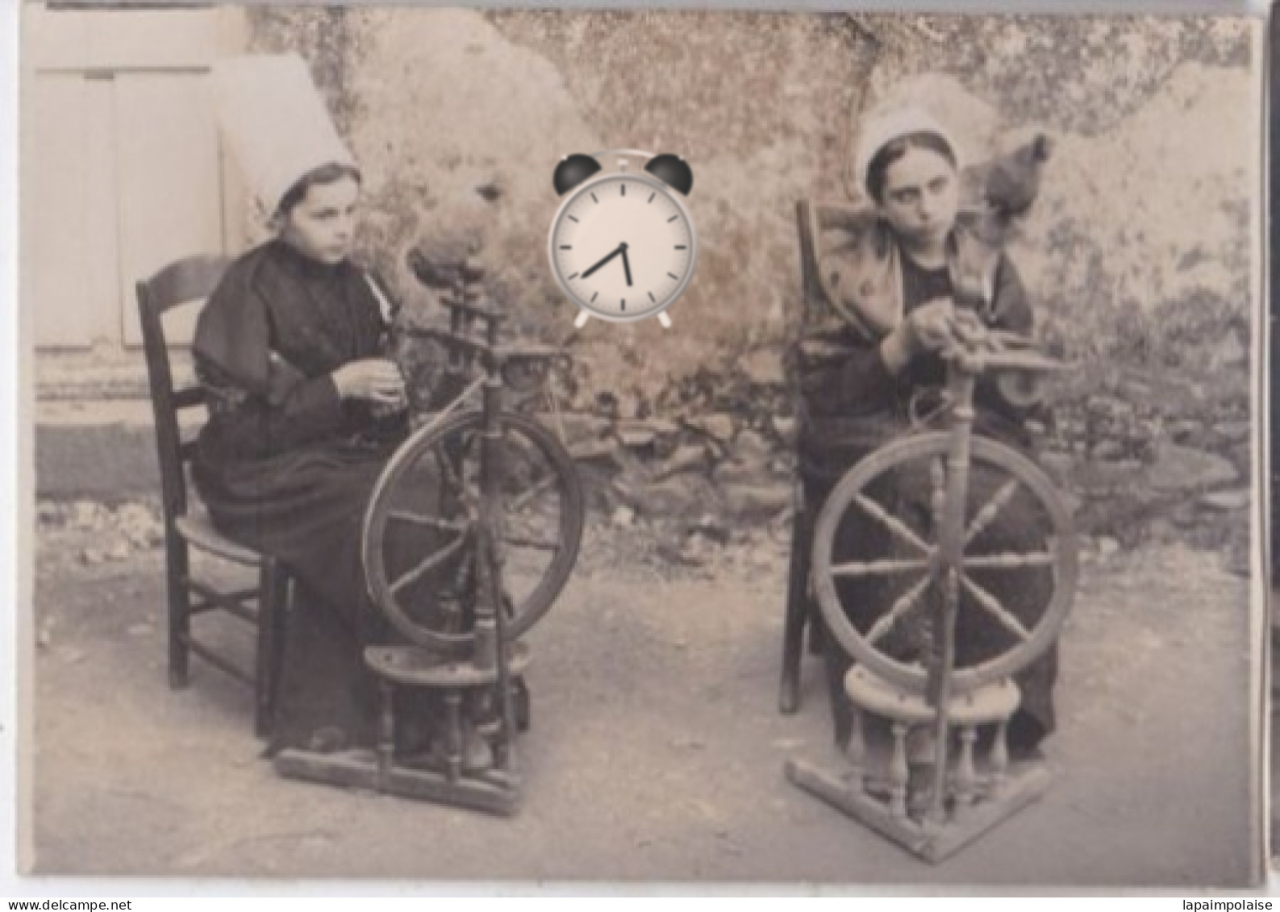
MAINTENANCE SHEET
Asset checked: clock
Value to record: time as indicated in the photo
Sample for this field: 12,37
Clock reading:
5,39
